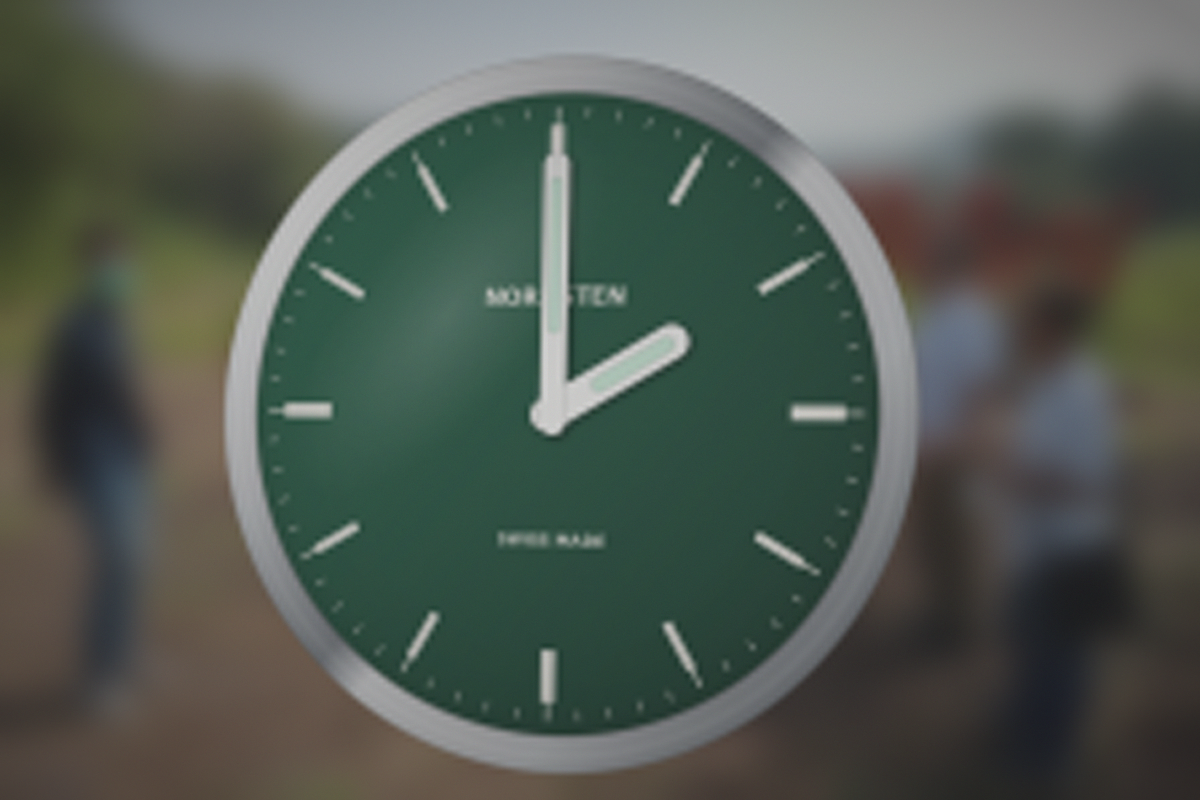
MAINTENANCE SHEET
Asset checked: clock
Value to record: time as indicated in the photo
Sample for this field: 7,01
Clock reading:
2,00
